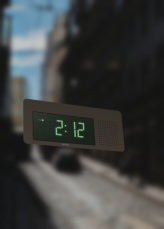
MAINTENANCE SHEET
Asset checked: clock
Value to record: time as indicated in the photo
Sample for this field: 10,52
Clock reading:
2,12
